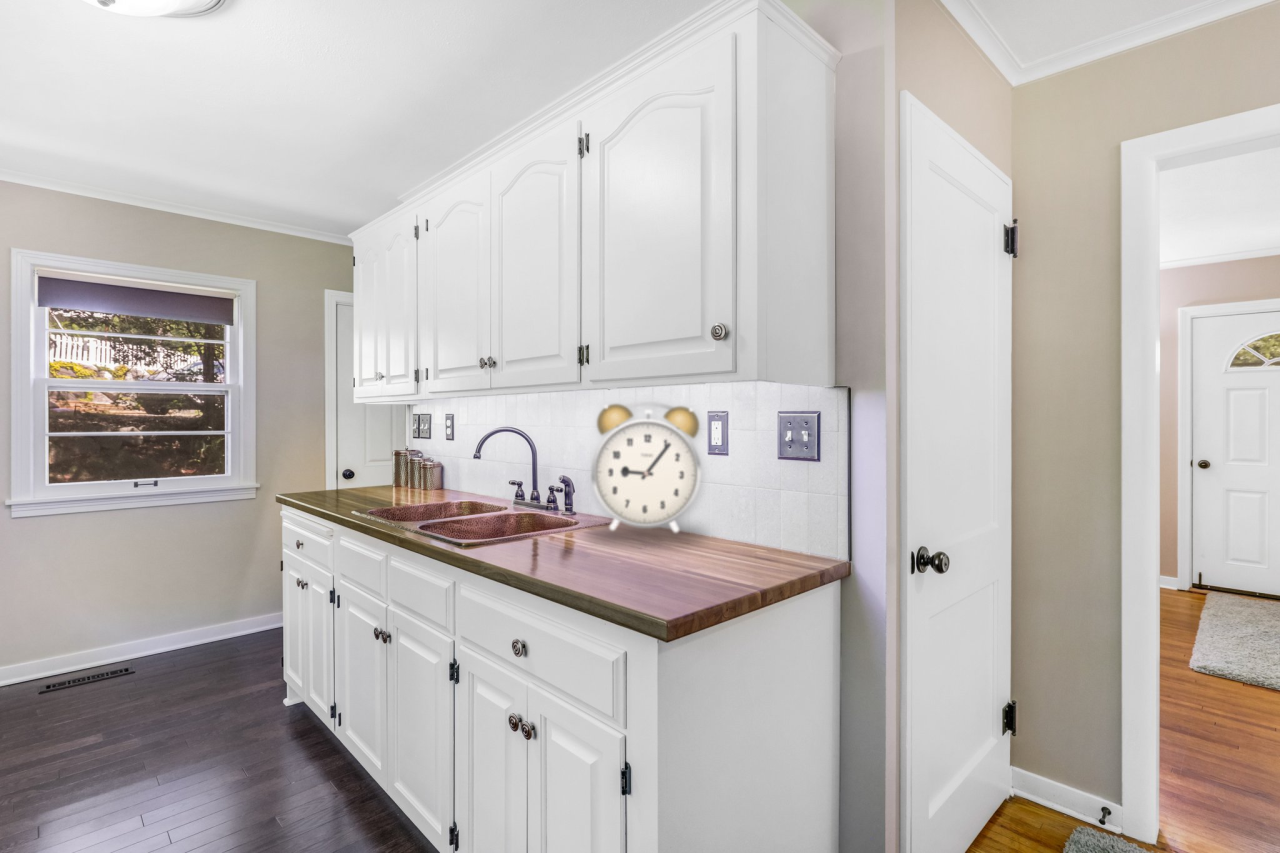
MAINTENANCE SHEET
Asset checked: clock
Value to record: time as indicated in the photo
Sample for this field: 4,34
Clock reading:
9,06
